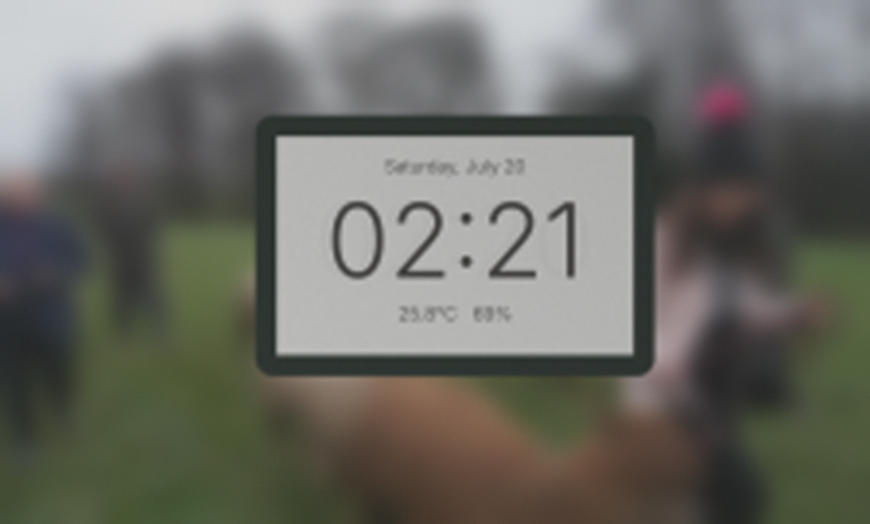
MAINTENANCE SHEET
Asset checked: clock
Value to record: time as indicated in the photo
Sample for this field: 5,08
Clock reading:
2,21
